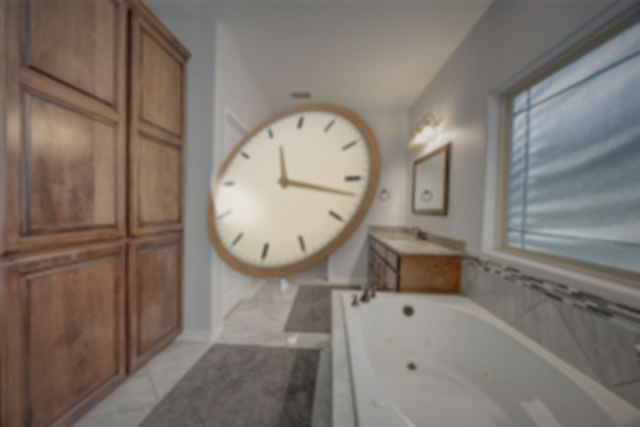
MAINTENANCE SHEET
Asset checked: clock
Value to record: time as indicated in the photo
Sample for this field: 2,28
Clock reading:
11,17
